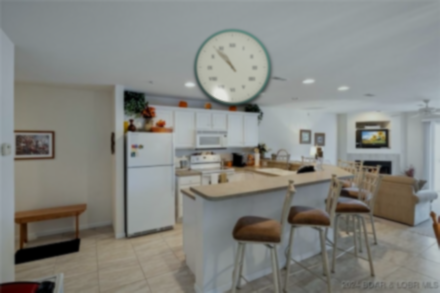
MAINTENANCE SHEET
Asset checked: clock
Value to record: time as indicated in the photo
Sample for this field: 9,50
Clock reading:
10,53
